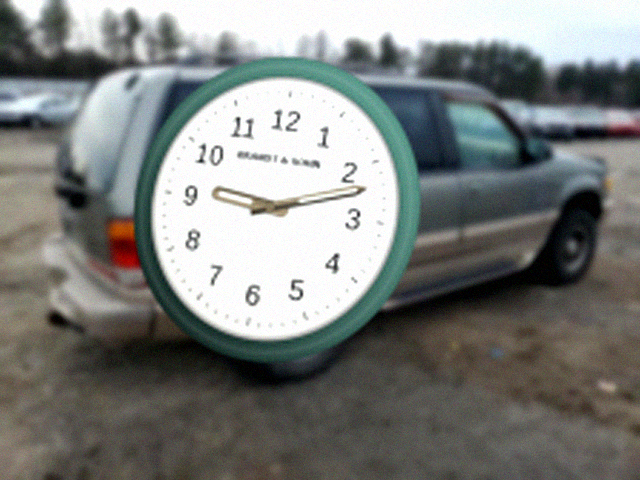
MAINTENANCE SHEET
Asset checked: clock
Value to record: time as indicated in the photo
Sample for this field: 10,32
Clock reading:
9,12
